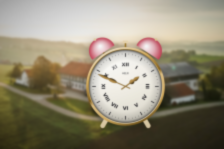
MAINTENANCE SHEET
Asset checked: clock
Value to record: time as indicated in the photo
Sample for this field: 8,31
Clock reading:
1,49
